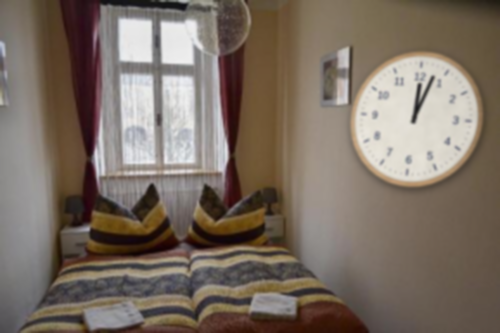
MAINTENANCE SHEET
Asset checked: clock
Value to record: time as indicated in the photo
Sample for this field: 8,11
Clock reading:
12,03
